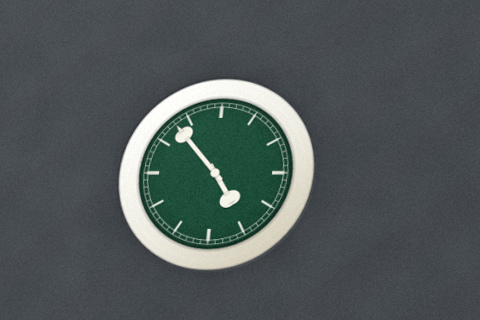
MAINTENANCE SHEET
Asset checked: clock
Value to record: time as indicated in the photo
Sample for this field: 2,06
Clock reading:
4,53
